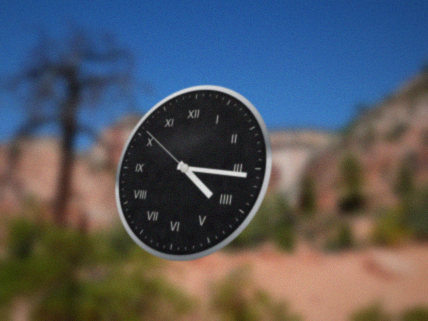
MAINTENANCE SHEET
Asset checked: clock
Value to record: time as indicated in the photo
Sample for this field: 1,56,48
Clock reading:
4,15,51
